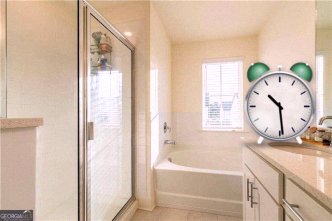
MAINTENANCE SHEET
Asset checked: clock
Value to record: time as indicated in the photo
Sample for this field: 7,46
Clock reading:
10,29
